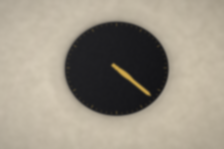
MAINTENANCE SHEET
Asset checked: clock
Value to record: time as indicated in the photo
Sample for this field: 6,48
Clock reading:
4,22
